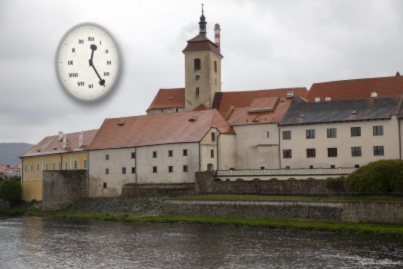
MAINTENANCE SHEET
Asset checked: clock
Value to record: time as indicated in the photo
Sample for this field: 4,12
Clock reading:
12,24
